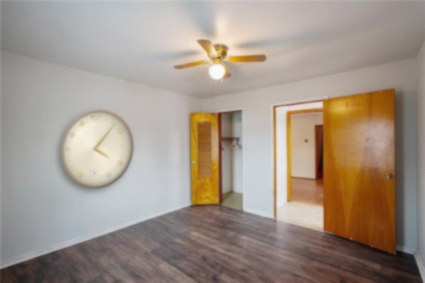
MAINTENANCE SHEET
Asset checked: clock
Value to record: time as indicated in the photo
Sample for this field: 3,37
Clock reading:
4,07
